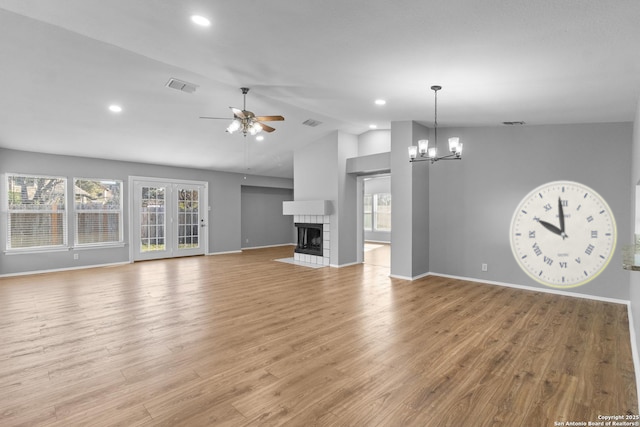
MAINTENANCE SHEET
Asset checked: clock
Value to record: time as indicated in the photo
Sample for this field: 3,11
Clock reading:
9,59
